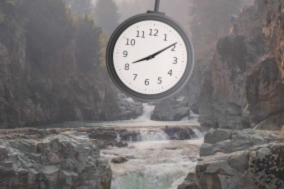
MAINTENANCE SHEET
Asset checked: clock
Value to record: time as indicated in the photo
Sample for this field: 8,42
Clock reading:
8,09
